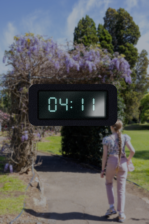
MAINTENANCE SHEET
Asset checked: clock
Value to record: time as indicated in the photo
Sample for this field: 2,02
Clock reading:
4,11
